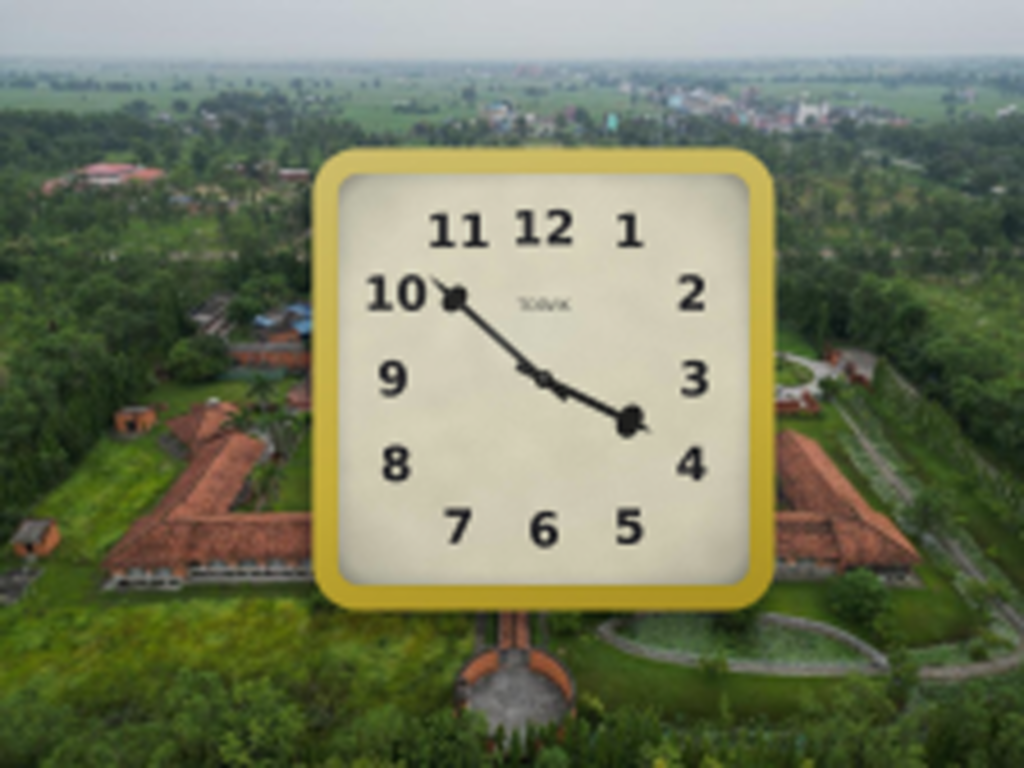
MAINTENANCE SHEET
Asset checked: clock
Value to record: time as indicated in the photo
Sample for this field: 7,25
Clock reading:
3,52
